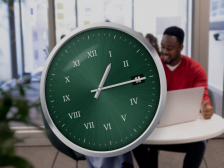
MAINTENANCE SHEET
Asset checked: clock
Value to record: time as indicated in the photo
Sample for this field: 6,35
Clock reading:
1,15
